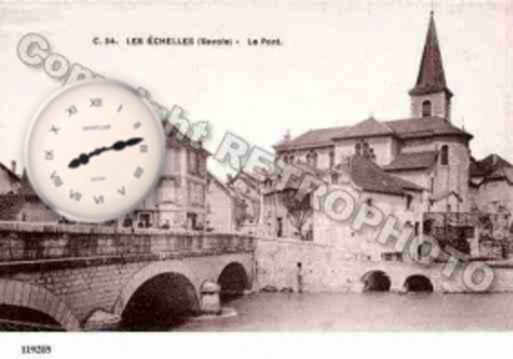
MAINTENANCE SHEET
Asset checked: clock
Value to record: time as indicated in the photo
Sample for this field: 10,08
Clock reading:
8,13
